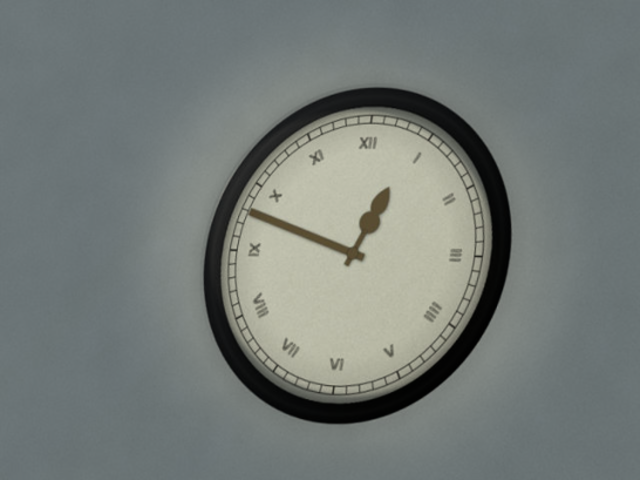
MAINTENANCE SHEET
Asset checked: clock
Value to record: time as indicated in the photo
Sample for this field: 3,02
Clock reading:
12,48
